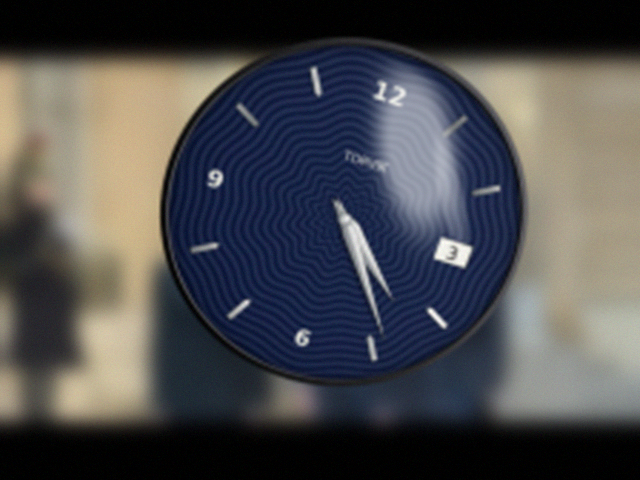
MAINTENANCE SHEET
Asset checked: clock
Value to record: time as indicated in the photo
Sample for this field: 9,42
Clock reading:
4,24
